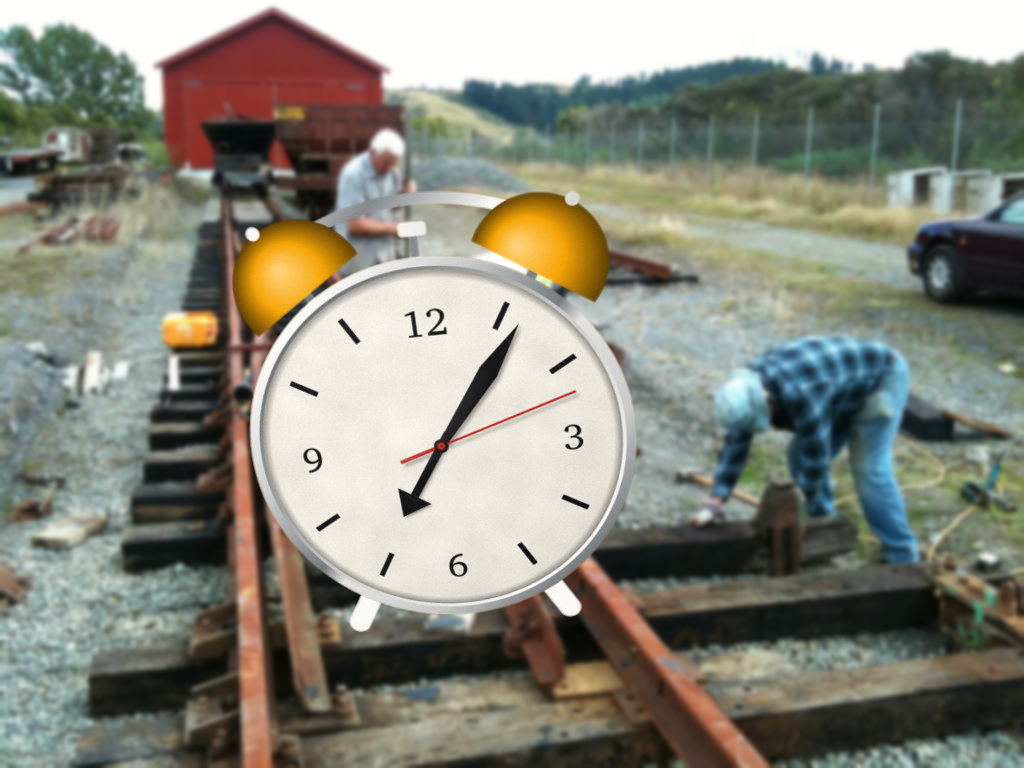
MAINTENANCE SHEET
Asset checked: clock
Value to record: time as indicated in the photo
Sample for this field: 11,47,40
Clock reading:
7,06,12
